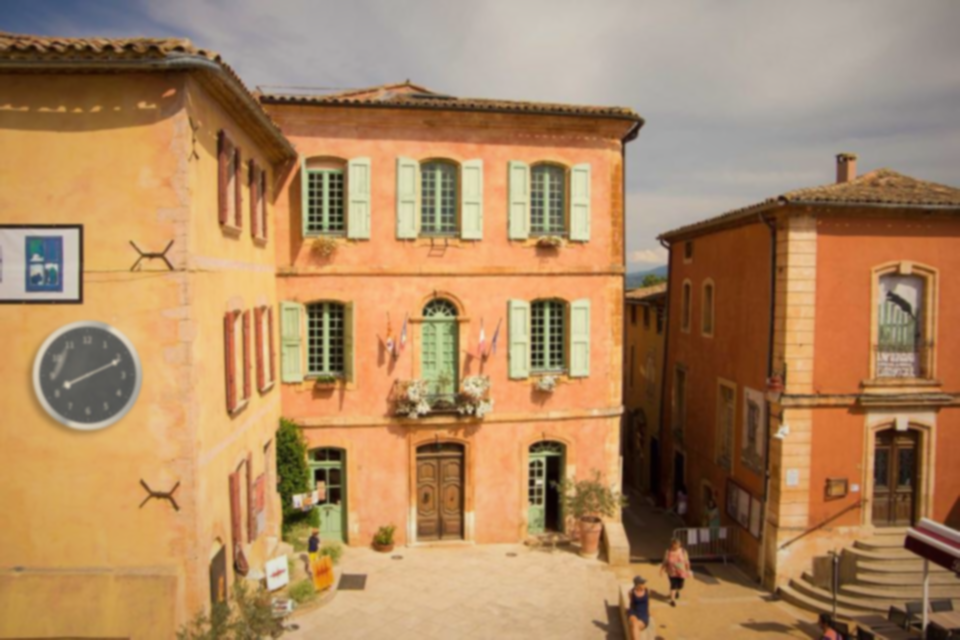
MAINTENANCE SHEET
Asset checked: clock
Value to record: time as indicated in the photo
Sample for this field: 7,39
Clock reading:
8,11
